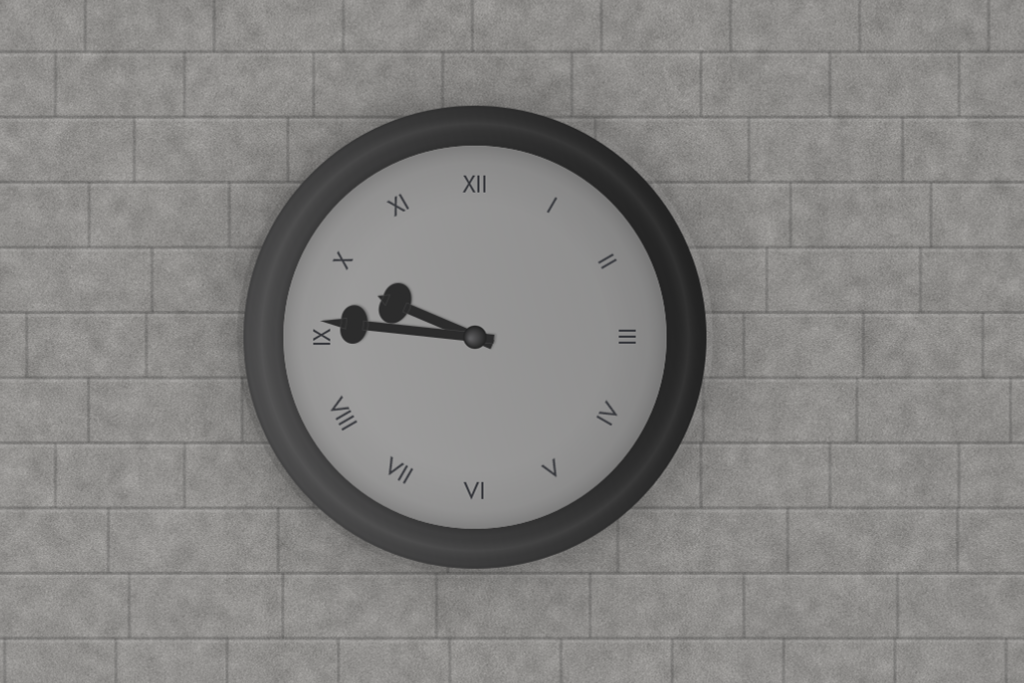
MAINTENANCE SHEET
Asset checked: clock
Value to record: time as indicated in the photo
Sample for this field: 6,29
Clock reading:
9,46
